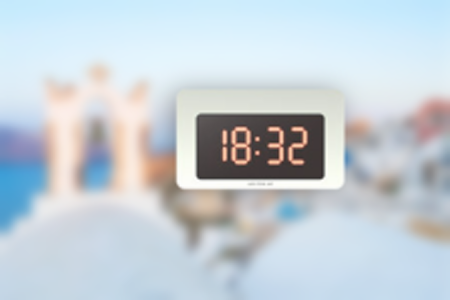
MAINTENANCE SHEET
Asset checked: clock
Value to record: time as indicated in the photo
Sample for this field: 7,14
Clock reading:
18,32
